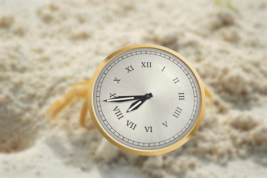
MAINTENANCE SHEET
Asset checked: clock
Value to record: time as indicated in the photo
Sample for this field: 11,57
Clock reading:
7,44
